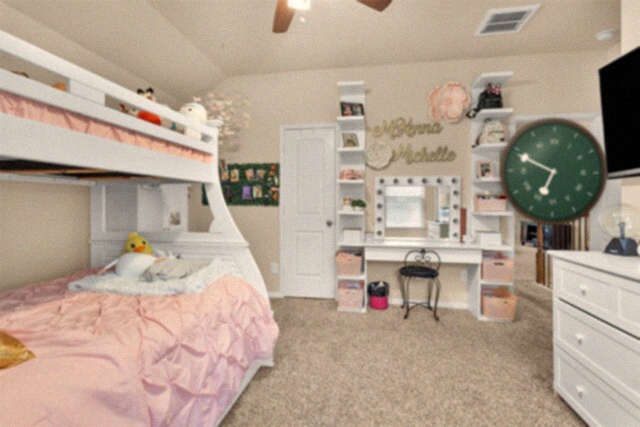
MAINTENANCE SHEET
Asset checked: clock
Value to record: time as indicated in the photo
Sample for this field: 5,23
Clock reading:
6,49
